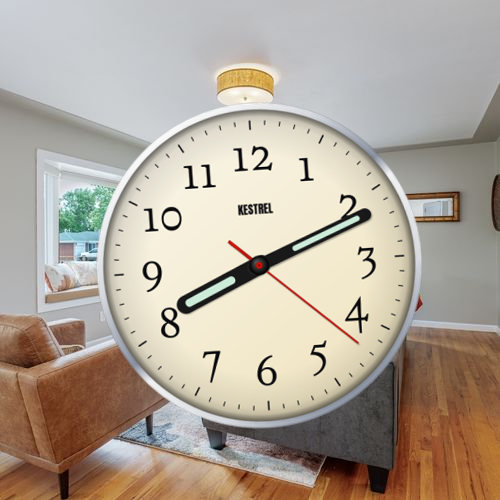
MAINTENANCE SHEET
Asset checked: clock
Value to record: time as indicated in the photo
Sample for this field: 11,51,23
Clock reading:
8,11,22
